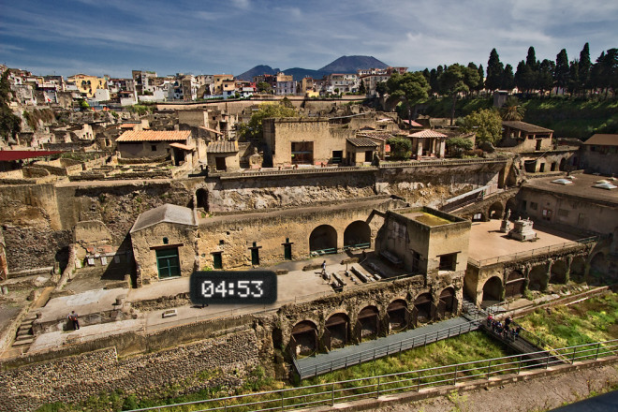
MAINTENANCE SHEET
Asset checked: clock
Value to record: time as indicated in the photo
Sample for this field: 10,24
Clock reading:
4,53
